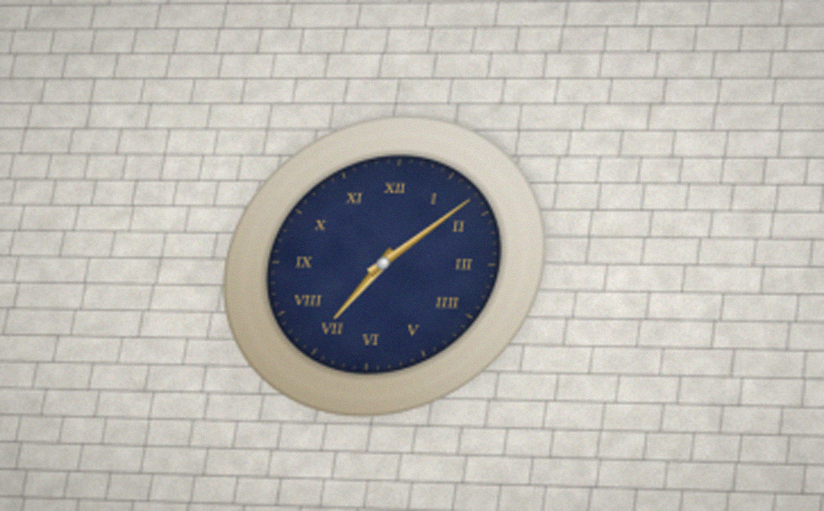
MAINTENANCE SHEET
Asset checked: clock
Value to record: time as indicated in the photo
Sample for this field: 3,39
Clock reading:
7,08
